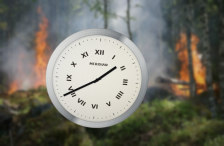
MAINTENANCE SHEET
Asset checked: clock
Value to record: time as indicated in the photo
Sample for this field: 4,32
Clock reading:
1,40
